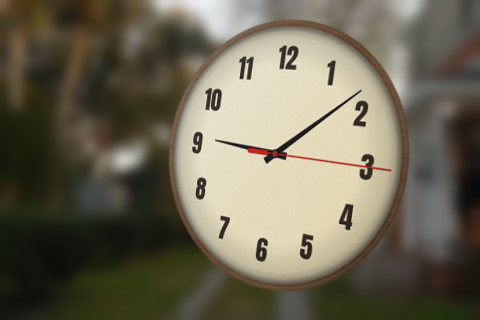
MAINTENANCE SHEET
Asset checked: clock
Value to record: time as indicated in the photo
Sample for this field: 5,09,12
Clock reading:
9,08,15
